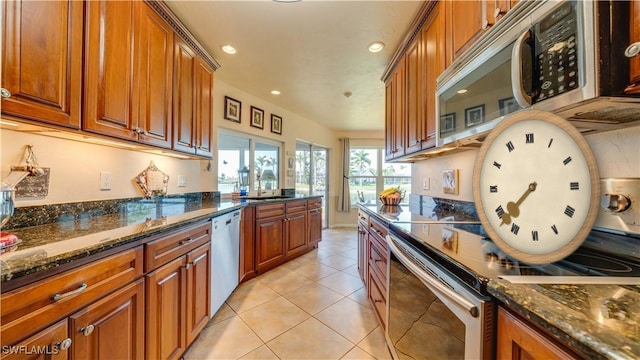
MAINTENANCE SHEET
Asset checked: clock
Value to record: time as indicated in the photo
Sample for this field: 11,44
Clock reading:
7,38
